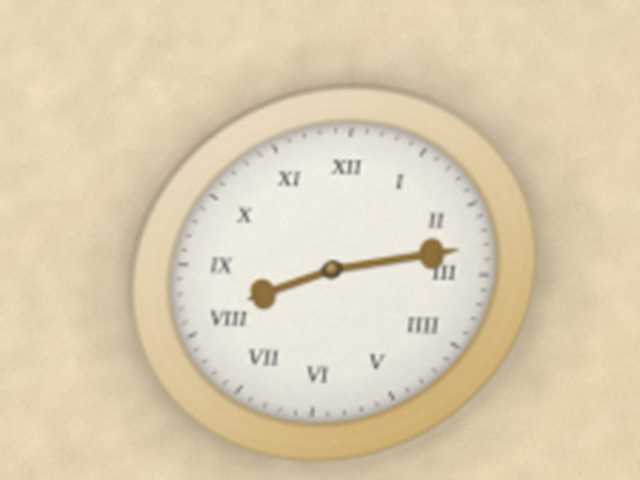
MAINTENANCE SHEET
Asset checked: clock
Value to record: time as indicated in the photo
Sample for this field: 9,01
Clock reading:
8,13
